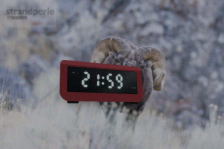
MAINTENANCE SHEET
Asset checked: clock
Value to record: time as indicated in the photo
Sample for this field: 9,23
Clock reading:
21,59
